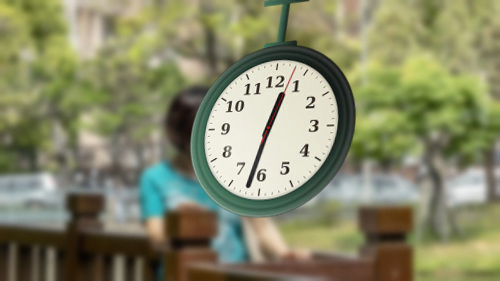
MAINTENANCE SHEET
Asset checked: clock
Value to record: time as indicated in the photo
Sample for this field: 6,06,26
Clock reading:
12,32,03
